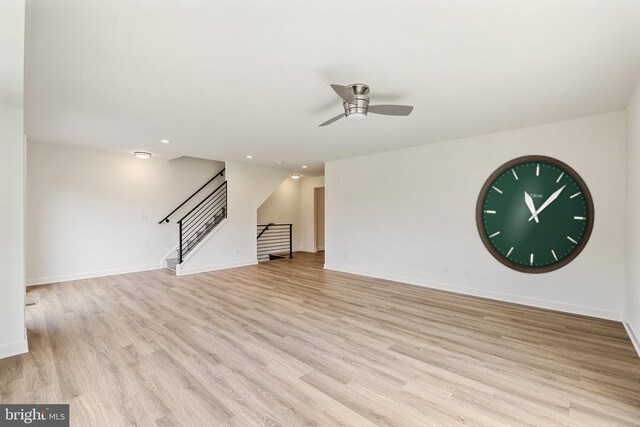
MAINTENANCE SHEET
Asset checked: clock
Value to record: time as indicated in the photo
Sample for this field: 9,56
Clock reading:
11,07
